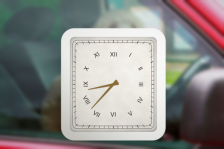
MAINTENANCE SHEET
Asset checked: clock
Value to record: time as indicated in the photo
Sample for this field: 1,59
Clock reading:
8,37
